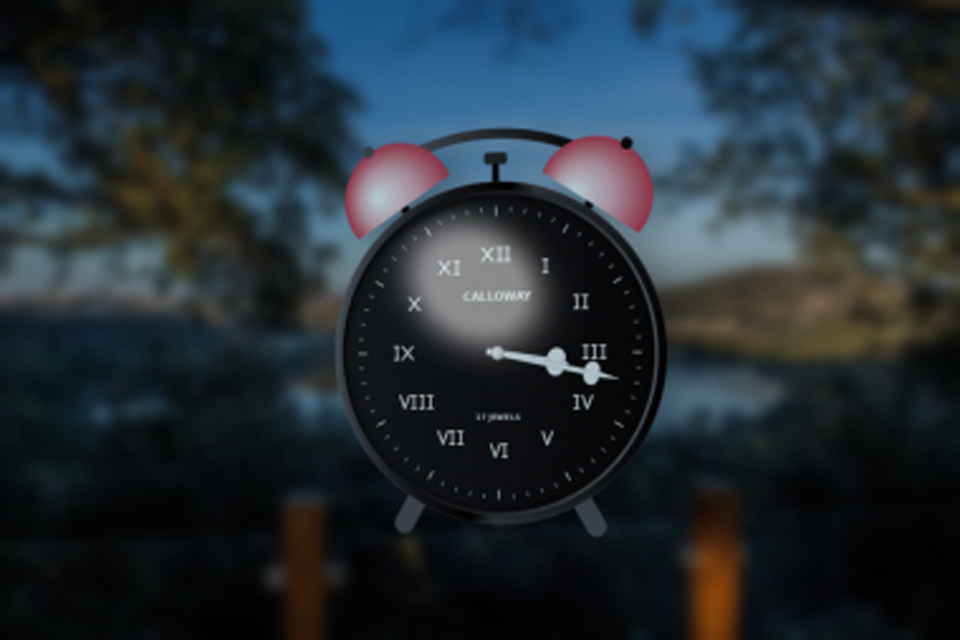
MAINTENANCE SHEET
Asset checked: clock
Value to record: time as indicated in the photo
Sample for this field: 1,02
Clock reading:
3,17
